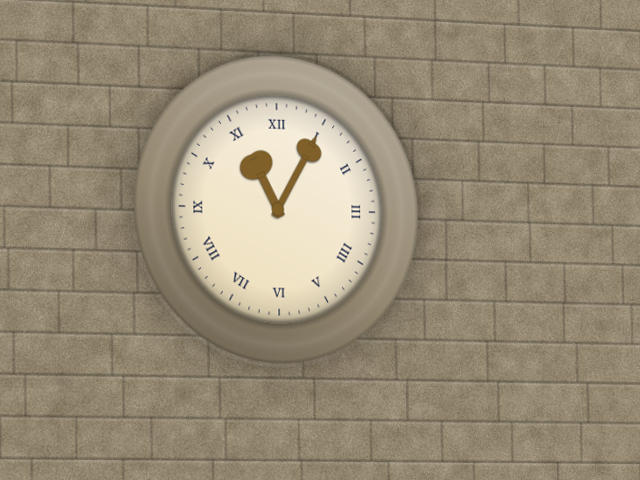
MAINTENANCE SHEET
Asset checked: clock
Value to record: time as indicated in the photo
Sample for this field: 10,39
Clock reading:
11,05
